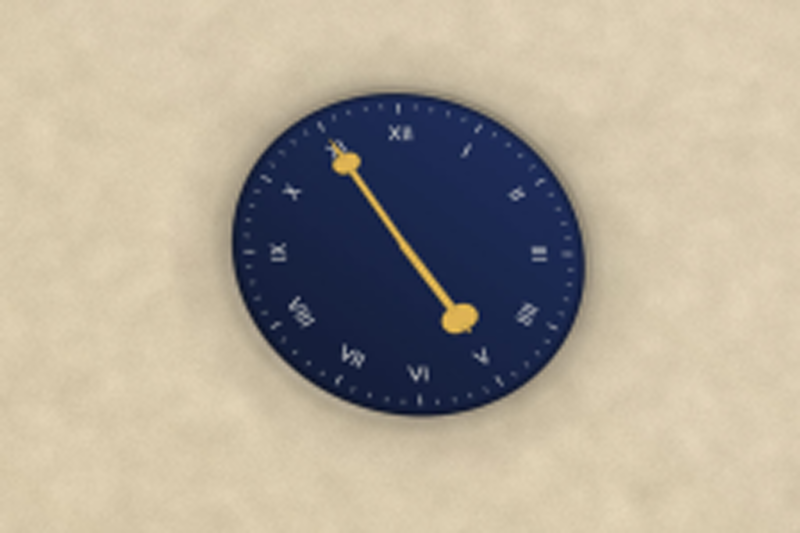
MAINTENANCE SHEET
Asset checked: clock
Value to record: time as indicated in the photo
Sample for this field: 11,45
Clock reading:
4,55
